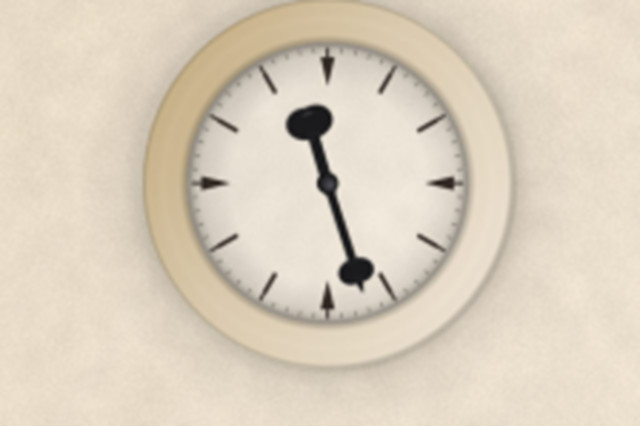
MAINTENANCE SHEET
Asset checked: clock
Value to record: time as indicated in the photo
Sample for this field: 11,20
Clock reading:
11,27
